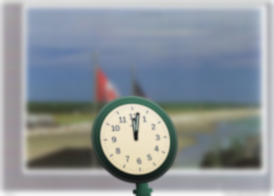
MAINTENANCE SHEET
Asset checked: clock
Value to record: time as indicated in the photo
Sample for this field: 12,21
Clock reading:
12,02
